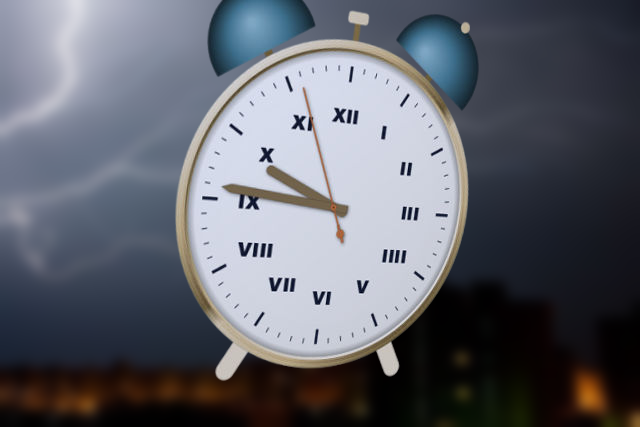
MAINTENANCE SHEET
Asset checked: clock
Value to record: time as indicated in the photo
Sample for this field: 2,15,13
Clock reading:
9,45,56
